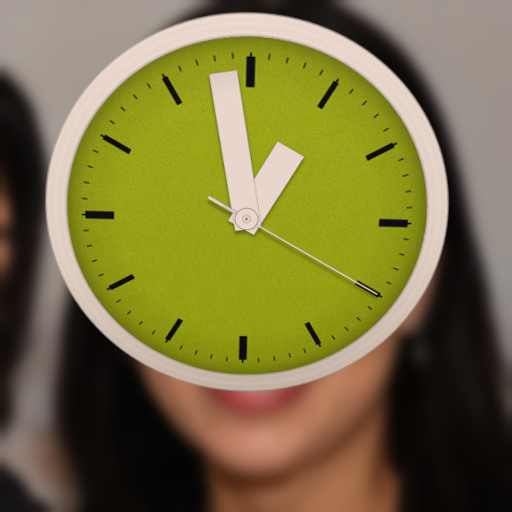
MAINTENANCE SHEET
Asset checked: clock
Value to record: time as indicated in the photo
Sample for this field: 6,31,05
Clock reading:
12,58,20
